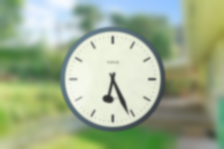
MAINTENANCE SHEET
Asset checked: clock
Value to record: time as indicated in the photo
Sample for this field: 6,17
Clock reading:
6,26
